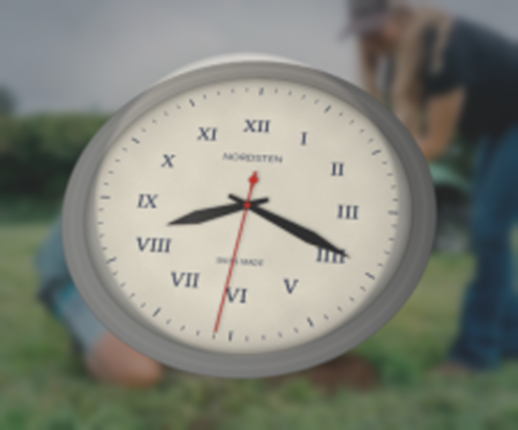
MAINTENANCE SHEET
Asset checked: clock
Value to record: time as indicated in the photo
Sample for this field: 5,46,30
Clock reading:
8,19,31
